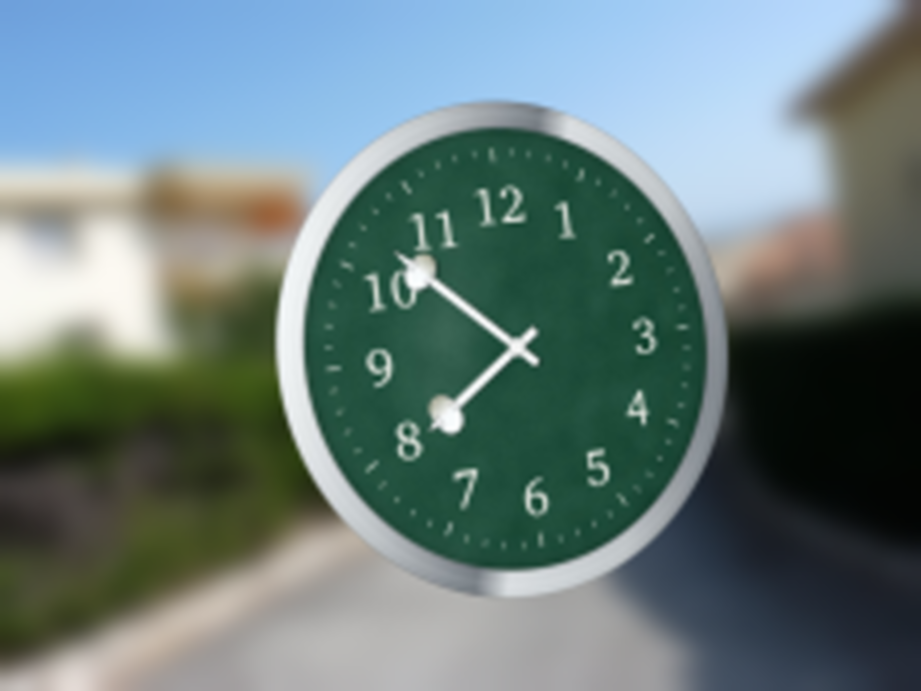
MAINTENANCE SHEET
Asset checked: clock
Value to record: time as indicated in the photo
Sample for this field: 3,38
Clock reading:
7,52
